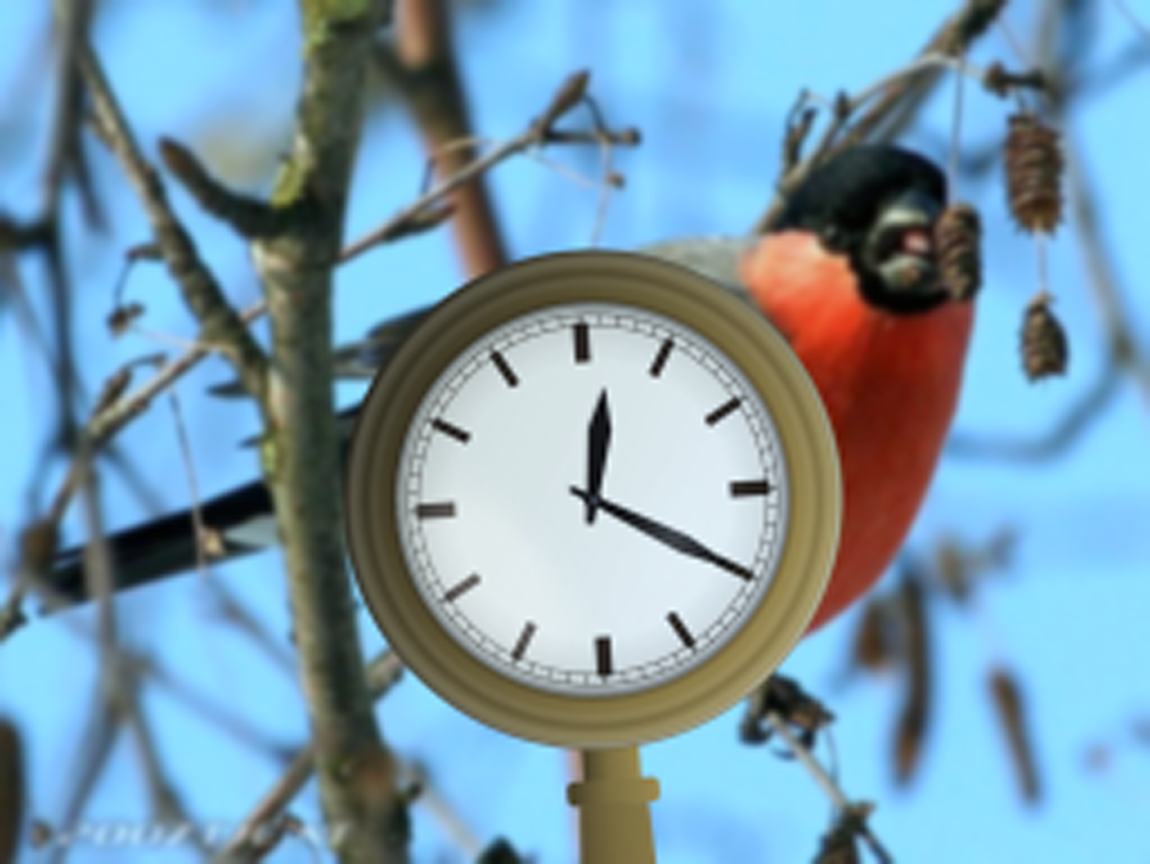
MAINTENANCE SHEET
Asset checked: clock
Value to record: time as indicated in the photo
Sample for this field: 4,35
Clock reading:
12,20
